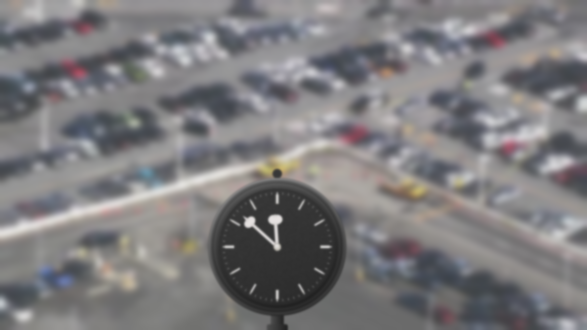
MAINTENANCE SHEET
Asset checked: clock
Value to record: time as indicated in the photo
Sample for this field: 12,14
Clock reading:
11,52
